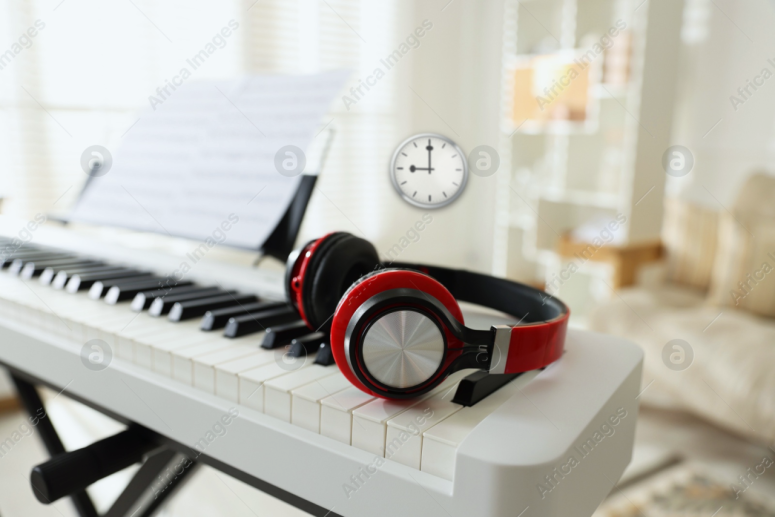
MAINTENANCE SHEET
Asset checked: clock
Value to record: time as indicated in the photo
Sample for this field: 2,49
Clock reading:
9,00
